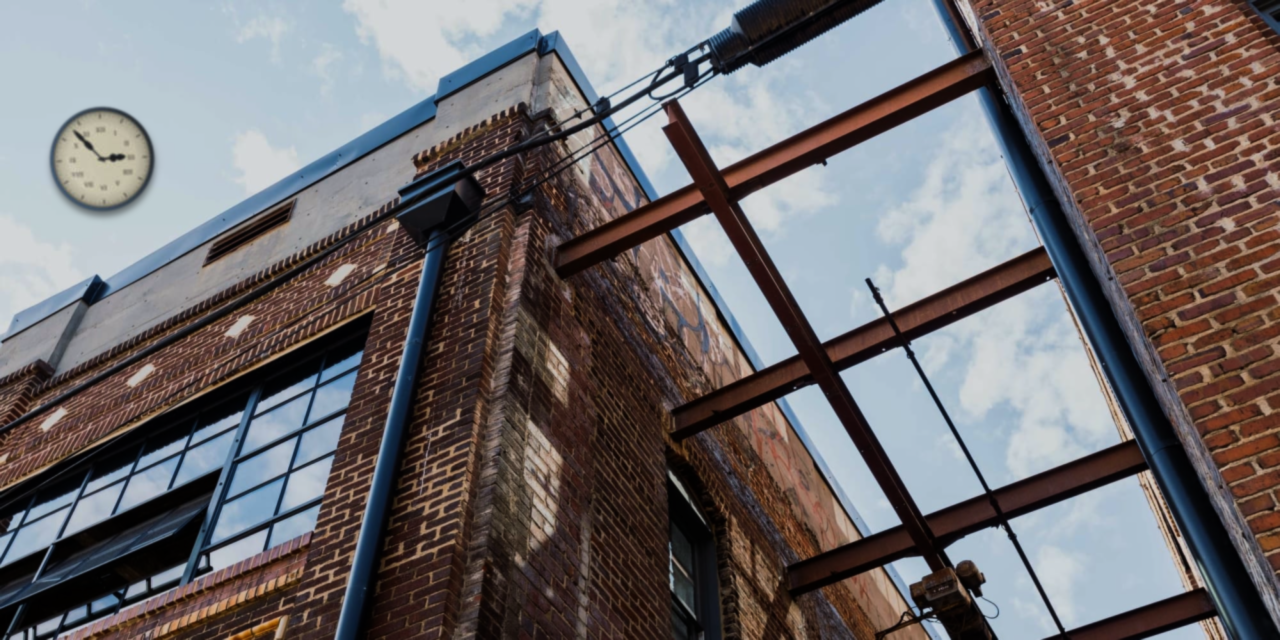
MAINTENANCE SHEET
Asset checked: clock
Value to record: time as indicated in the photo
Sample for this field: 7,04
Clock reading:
2,53
